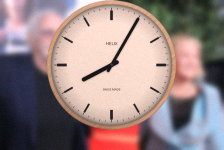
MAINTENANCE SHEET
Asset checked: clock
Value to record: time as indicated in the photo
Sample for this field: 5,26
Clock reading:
8,05
